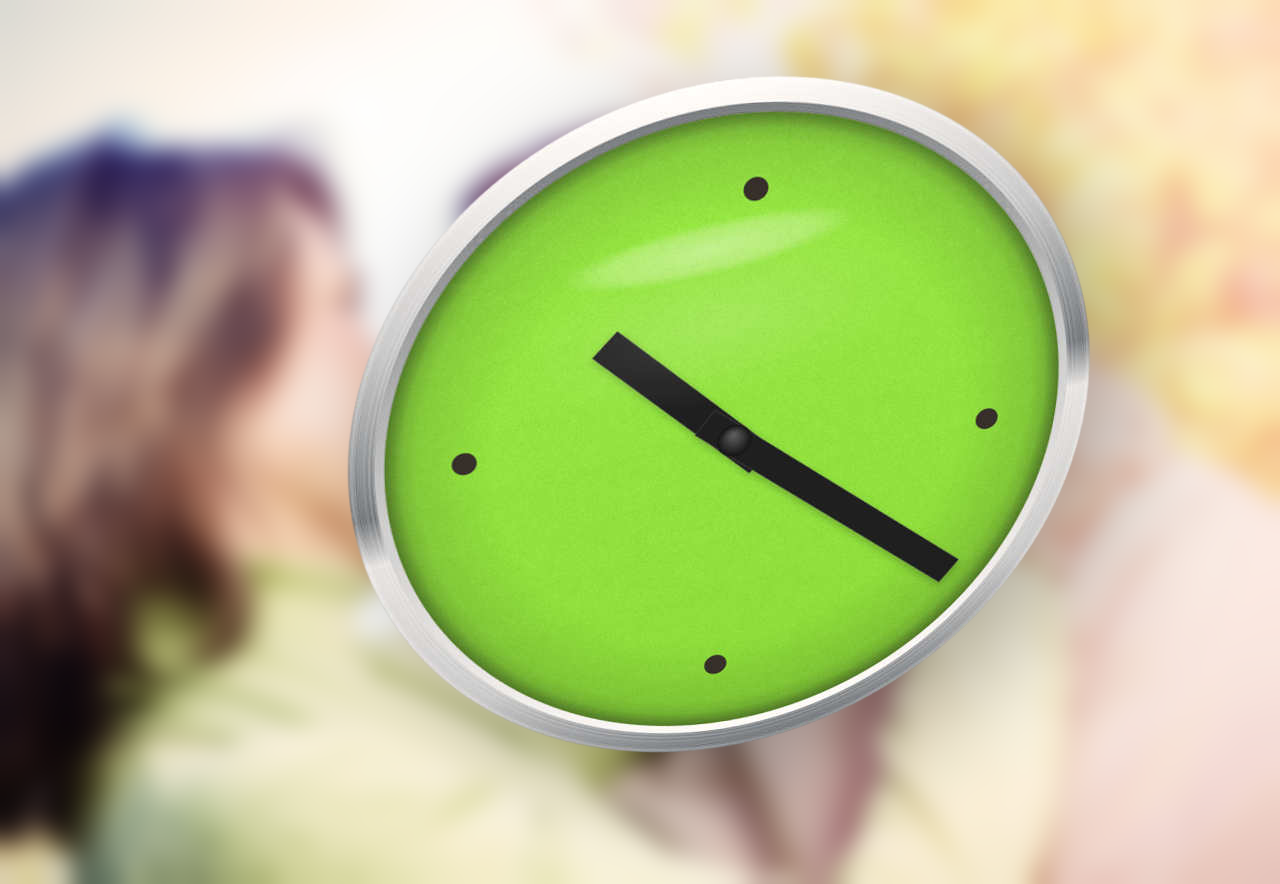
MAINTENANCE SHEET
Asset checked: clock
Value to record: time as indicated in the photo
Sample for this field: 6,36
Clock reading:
10,21
